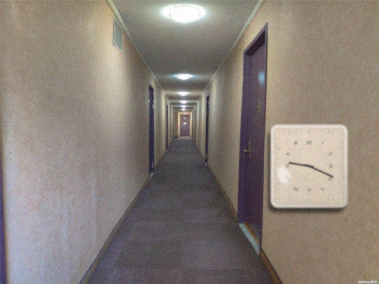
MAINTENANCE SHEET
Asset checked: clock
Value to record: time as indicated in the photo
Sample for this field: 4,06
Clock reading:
9,19
